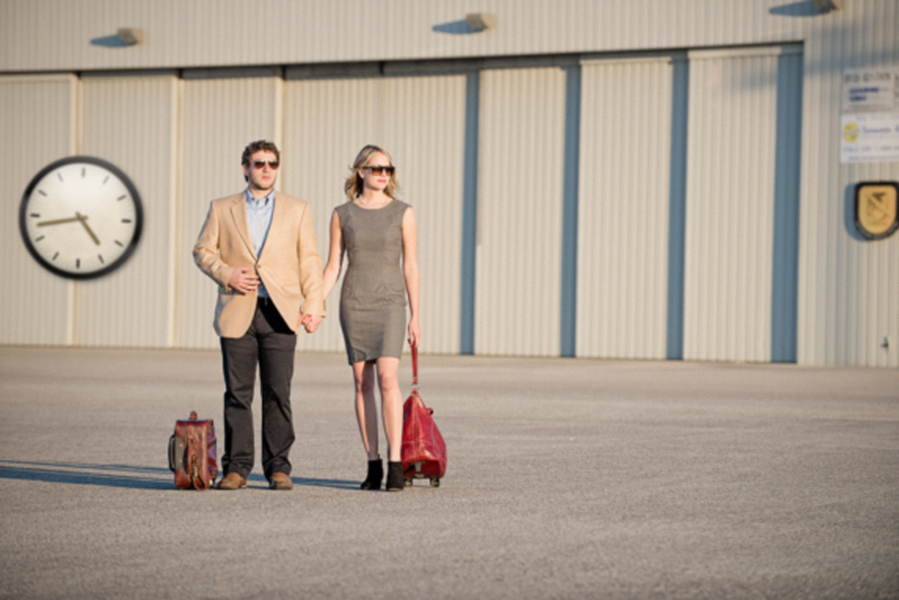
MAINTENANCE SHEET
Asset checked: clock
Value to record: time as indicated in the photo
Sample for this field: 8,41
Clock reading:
4,43
